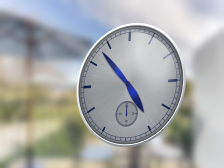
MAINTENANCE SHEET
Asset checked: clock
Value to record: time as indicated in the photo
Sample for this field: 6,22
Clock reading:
4,53
